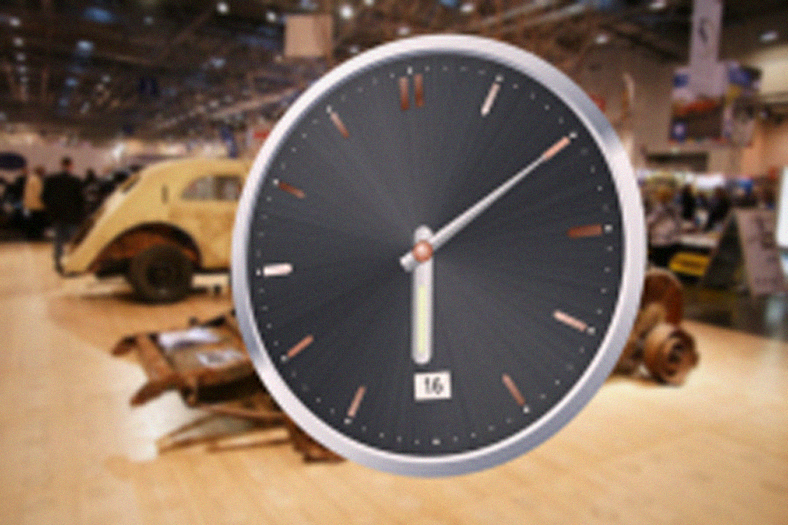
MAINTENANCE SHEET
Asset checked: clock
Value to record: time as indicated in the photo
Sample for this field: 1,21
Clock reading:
6,10
